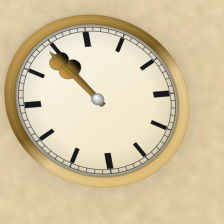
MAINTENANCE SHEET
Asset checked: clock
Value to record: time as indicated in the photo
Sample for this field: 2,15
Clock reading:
10,54
